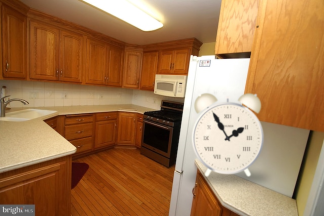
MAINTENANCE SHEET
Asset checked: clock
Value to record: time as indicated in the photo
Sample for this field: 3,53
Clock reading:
1,55
